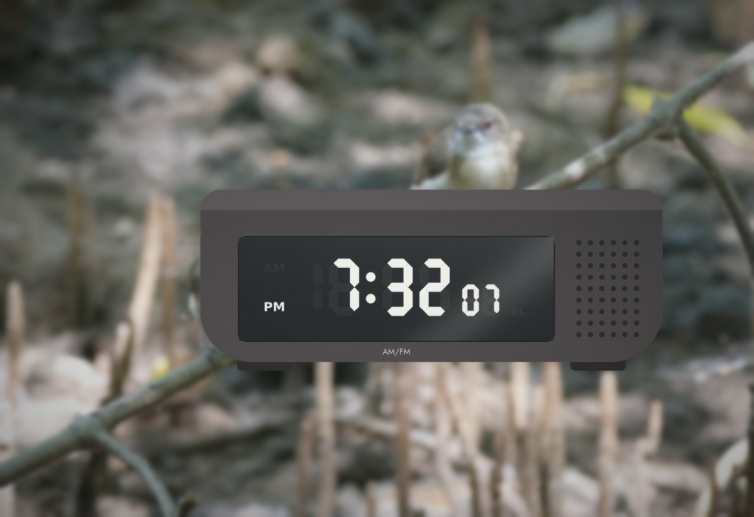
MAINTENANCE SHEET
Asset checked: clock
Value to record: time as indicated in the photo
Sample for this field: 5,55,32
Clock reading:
7,32,07
